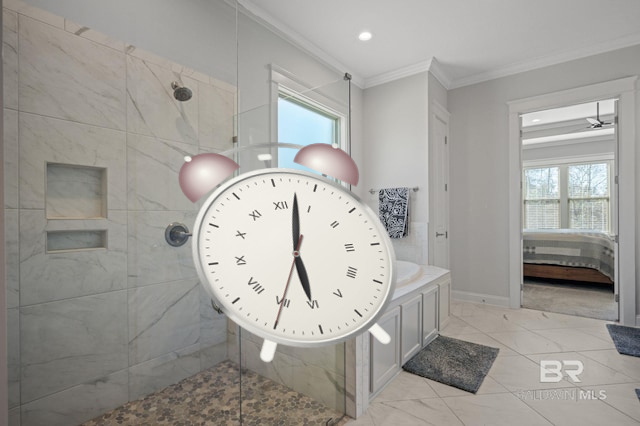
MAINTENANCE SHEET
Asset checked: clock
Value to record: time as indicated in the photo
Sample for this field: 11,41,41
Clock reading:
6,02,35
